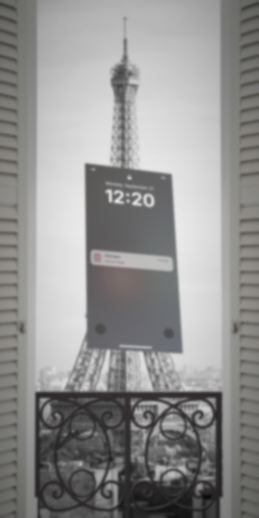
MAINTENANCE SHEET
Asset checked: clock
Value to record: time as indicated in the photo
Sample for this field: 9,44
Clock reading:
12,20
